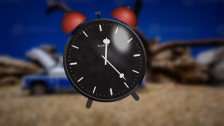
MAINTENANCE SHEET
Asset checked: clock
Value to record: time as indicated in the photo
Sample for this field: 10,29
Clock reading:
12,24
